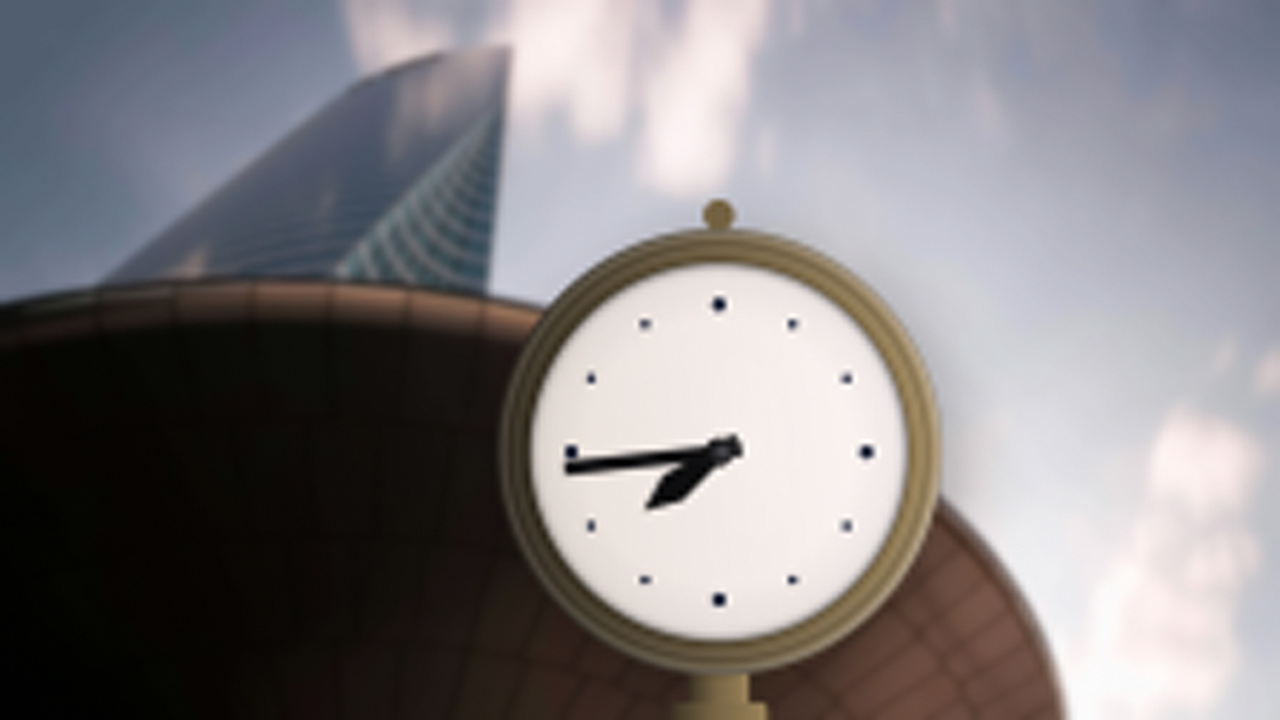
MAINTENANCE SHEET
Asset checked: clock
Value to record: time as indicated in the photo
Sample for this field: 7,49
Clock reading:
7,44
